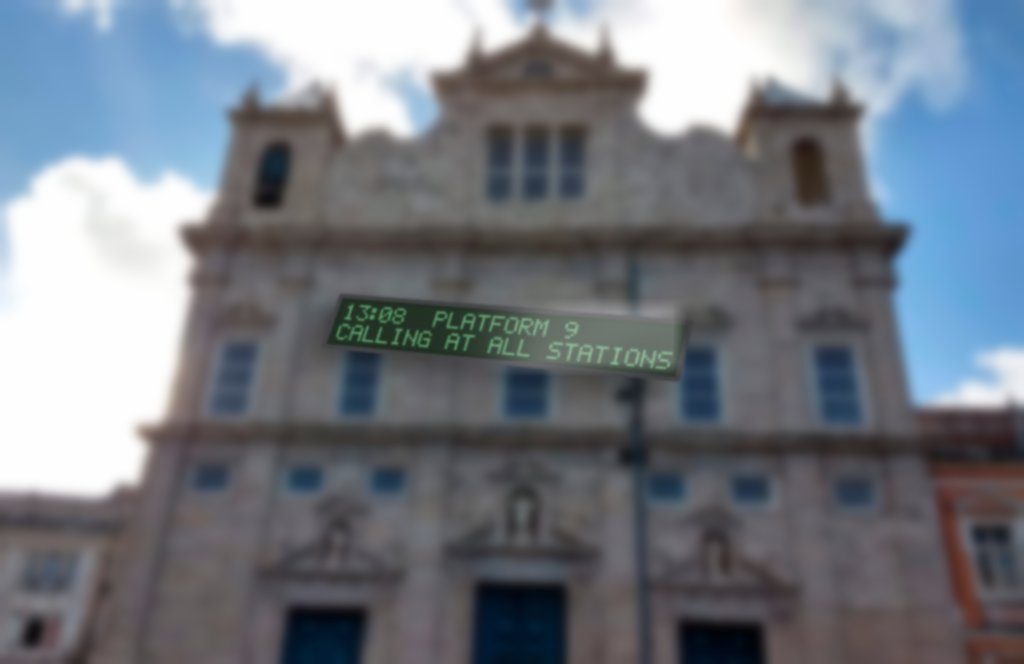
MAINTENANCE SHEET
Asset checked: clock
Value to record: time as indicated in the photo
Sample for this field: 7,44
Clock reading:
13,08
